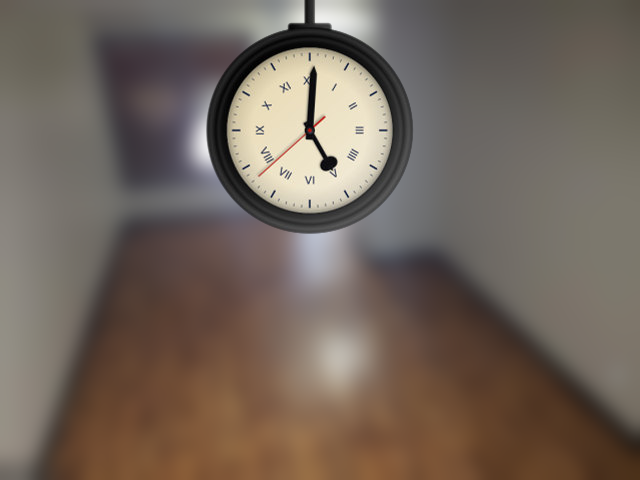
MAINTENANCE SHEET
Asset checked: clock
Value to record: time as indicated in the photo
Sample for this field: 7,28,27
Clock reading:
5,00,38
